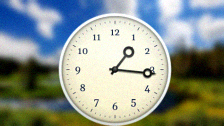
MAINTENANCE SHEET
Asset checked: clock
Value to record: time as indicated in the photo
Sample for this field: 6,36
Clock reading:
1,16
